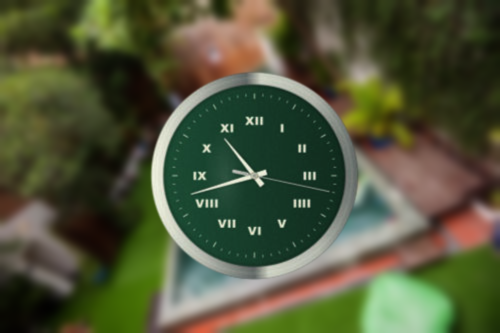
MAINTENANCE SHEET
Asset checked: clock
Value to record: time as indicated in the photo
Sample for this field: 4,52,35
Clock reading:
10,42,17
